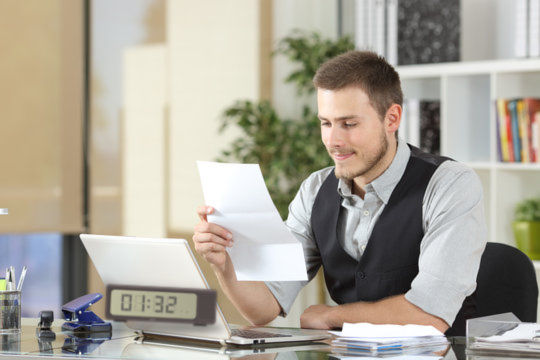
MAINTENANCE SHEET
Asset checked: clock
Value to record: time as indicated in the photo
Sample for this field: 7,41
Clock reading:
1,32
